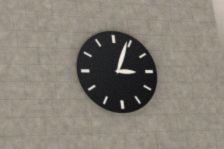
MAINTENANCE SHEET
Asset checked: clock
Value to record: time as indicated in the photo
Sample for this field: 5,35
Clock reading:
3,04
